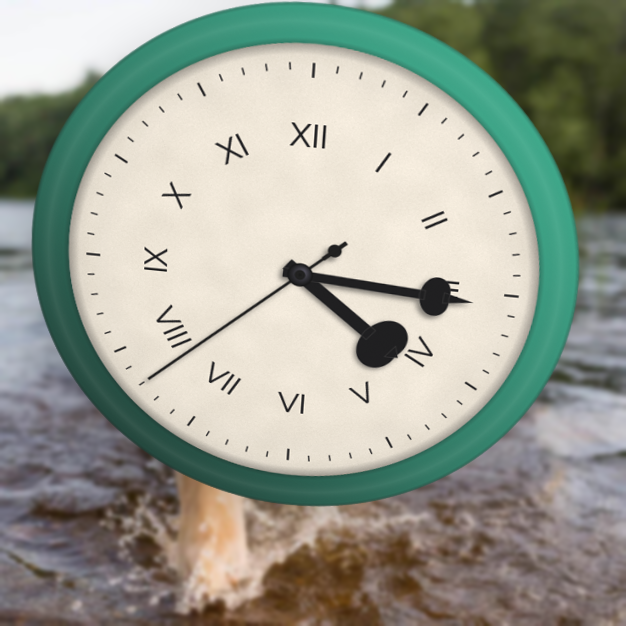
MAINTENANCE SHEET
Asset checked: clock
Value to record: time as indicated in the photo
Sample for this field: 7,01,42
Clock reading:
4,15,38
